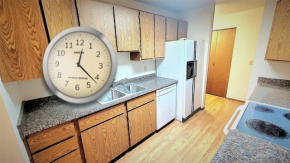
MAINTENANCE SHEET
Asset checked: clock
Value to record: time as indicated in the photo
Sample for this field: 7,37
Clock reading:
12,22
